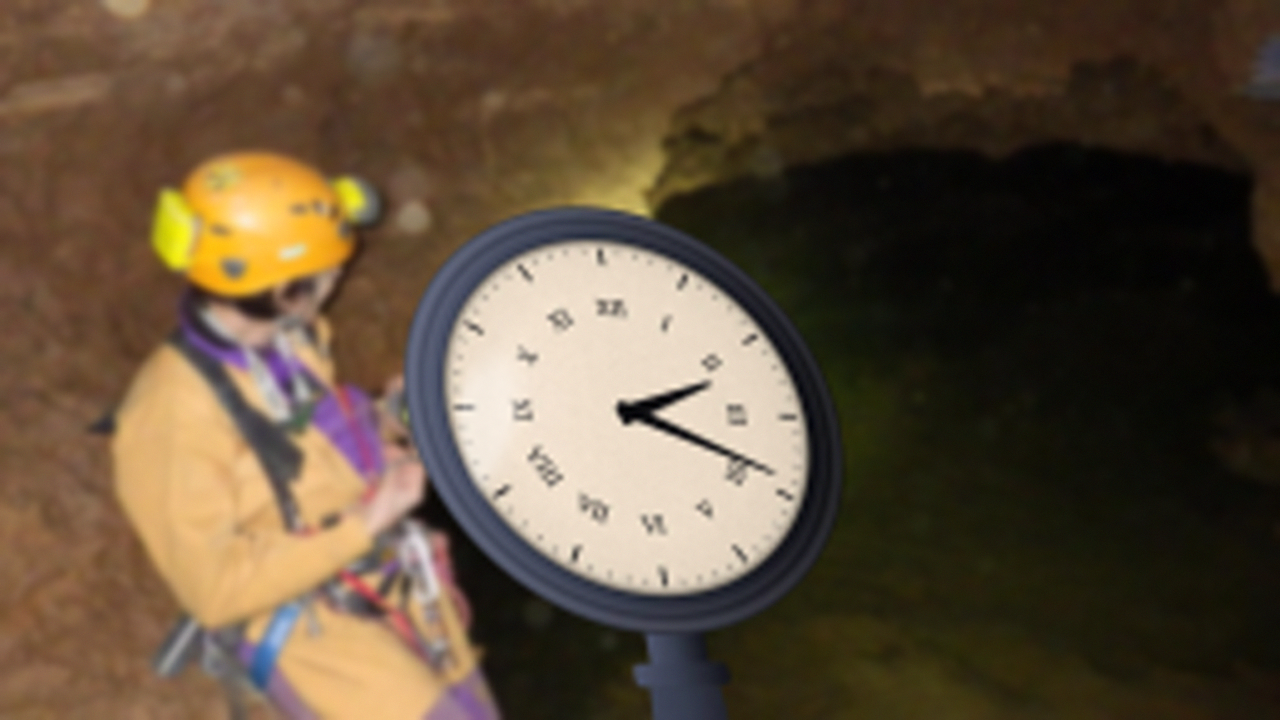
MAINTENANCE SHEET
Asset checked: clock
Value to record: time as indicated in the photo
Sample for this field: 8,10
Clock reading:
2,19
